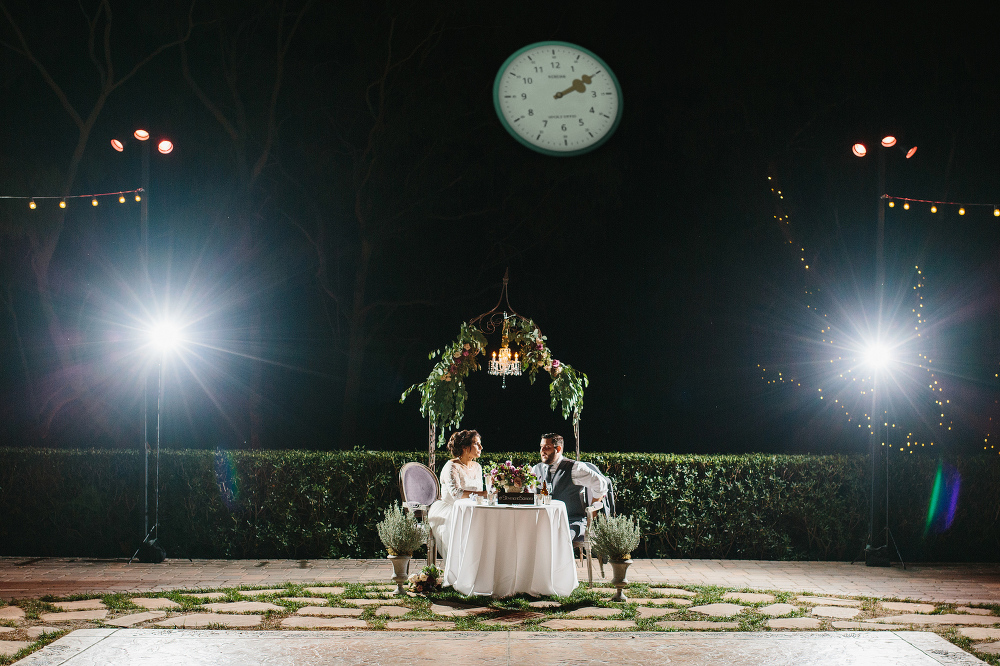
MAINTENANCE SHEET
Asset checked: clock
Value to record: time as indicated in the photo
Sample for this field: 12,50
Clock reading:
2,10
